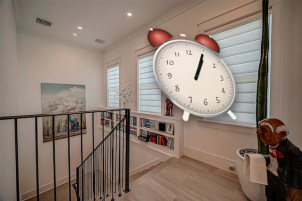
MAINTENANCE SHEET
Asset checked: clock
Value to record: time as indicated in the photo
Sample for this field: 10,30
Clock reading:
1,05
